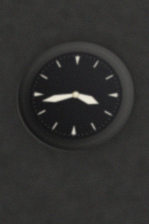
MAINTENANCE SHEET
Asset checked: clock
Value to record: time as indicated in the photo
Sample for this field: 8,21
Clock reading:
3,43
